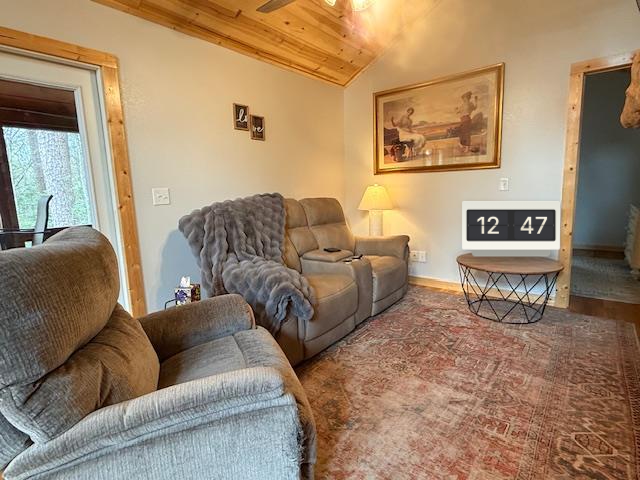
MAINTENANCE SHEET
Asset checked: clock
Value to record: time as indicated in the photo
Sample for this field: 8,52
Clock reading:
12,47
